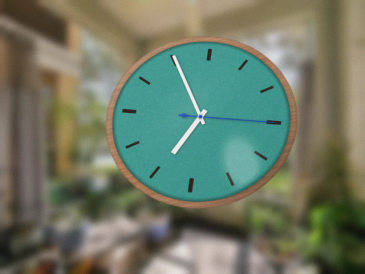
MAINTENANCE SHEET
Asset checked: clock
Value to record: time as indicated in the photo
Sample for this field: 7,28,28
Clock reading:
6,55,15
